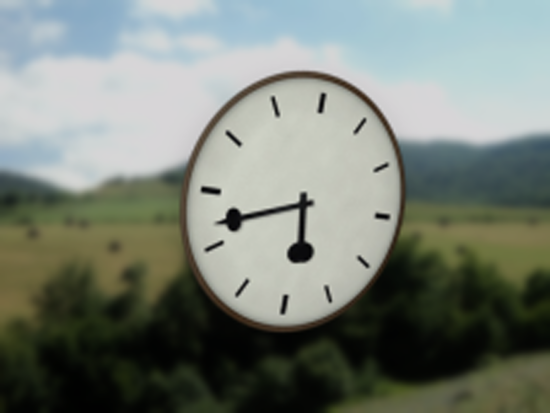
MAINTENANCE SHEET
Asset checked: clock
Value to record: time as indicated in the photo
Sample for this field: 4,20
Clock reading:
5,42
